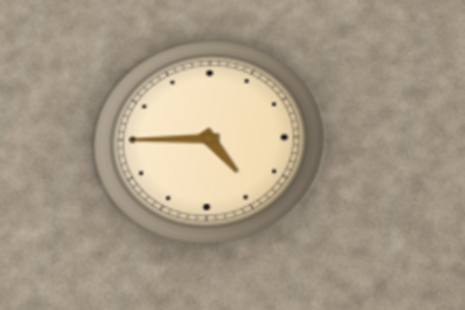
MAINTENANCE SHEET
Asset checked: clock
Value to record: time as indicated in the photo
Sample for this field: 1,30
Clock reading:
4,45
